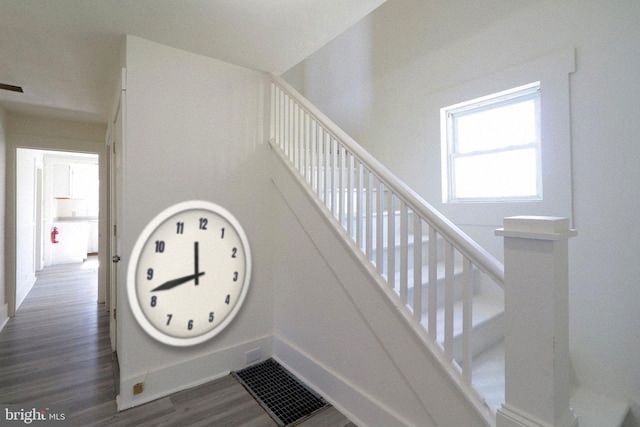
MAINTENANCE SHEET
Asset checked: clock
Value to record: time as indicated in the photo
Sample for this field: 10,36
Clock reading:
11,42
